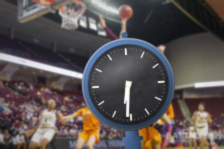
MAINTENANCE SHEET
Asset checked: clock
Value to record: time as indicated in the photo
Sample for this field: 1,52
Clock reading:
6,31
